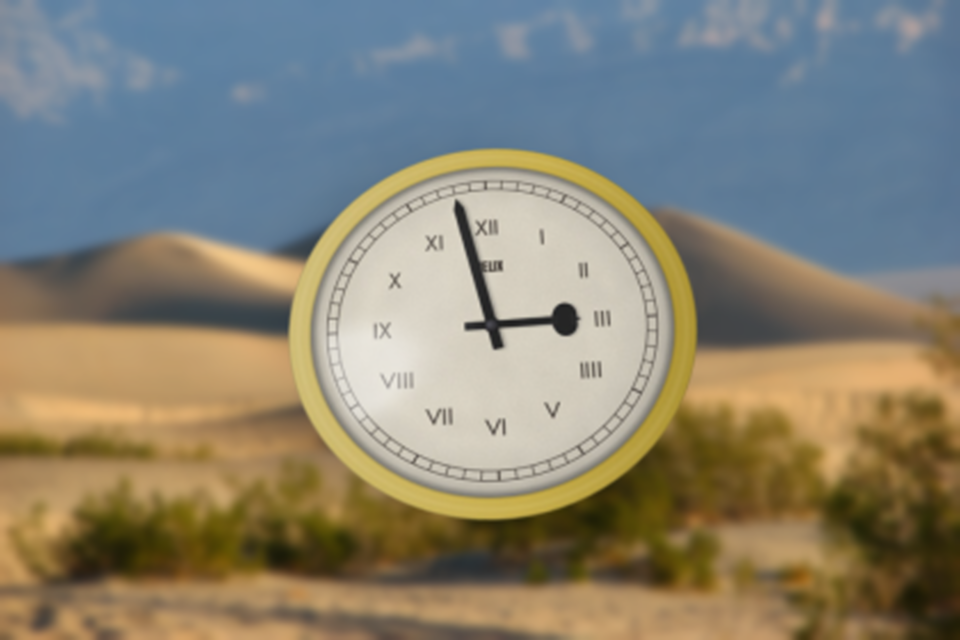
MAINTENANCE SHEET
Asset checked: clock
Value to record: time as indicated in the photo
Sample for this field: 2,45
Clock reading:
2,58
